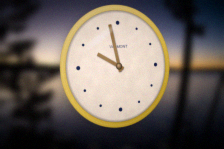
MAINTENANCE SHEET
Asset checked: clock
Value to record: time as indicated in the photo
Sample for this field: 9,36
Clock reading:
9,58
